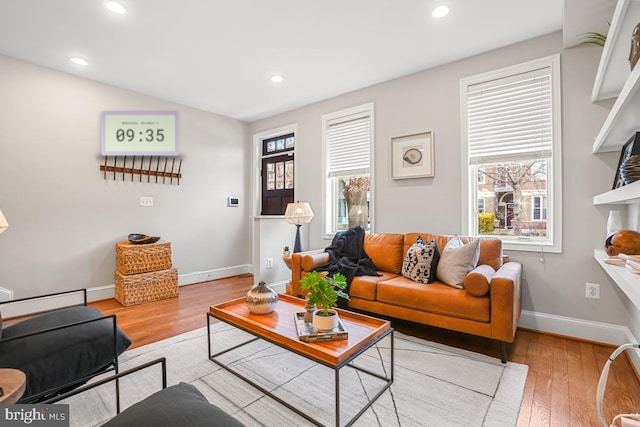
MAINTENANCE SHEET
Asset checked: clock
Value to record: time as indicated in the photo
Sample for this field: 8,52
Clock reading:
9,35
